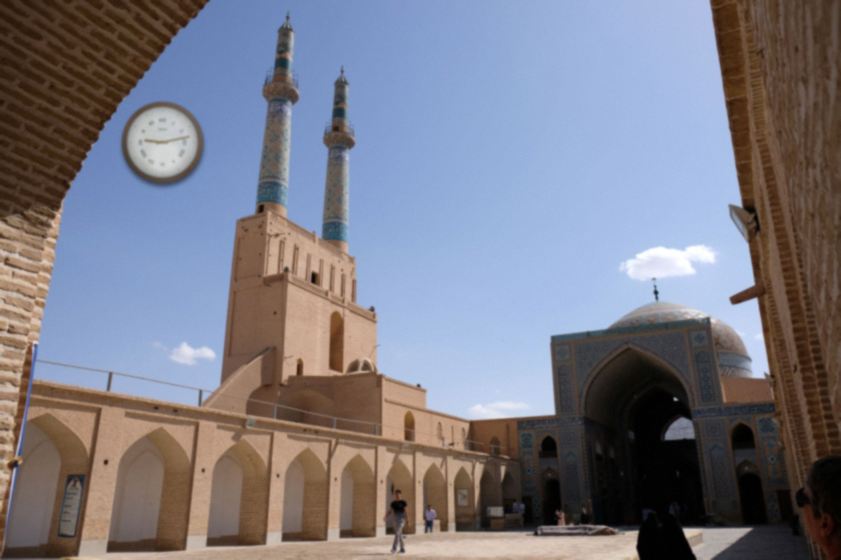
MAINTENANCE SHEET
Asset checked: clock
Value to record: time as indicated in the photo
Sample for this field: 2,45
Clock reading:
9,13
